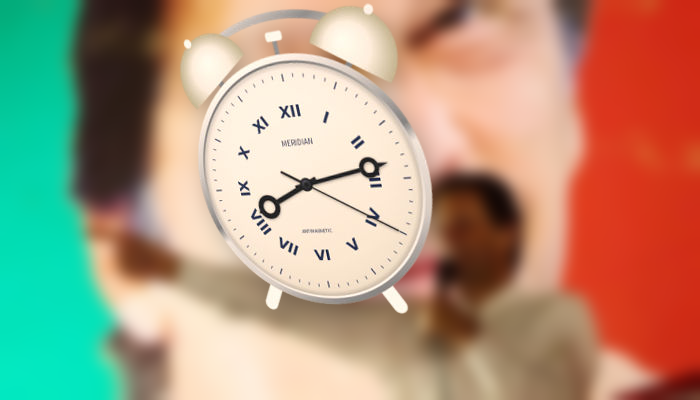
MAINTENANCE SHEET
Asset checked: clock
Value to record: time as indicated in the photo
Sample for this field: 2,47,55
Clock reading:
8,13,20
